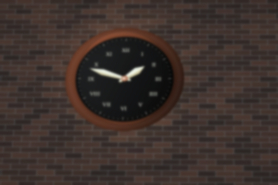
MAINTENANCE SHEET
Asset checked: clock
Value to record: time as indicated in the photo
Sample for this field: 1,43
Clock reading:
1,48
